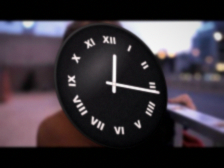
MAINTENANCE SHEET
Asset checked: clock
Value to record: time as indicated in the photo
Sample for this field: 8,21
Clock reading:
12,16
